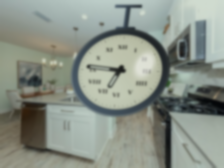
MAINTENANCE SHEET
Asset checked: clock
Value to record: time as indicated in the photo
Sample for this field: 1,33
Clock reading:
6,46
